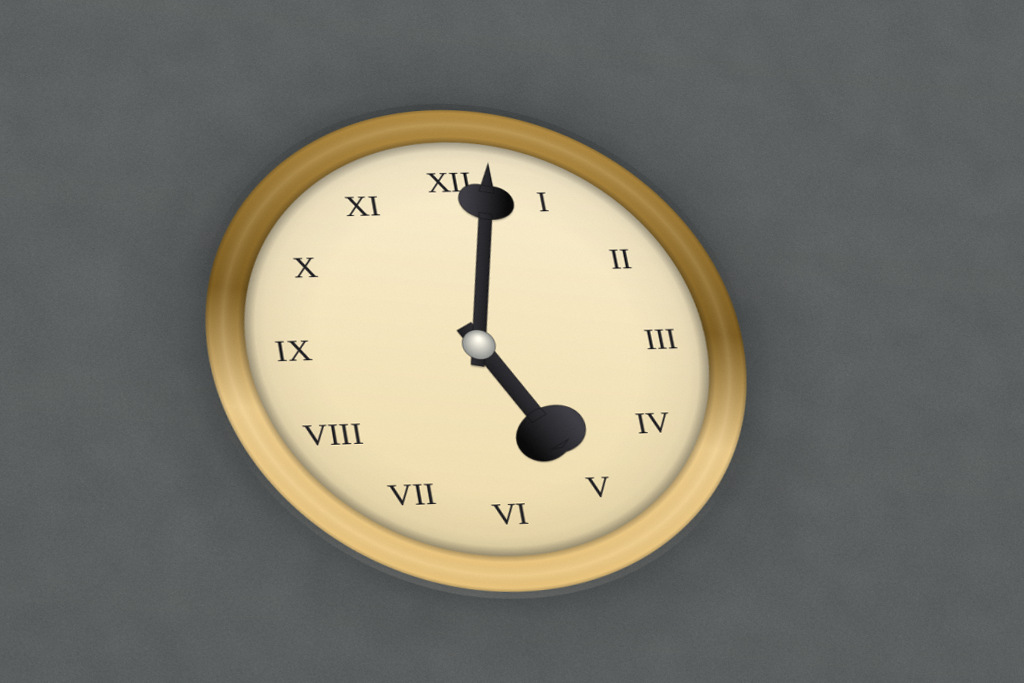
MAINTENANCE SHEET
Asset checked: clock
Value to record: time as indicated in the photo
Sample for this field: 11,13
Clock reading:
5,02
